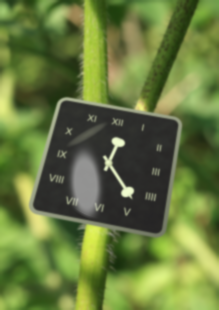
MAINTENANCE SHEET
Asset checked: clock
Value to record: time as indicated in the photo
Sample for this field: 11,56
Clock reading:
12,23
